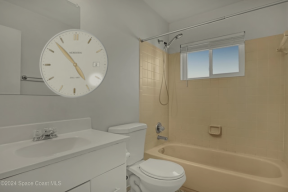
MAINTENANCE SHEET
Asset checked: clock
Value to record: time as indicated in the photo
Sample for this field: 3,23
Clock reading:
4,53
